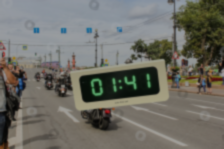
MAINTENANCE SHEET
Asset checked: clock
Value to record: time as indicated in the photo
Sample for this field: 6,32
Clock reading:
1,41
